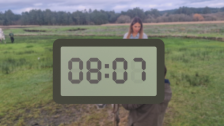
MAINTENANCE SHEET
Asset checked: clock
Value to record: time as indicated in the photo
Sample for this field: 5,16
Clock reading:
8,07
